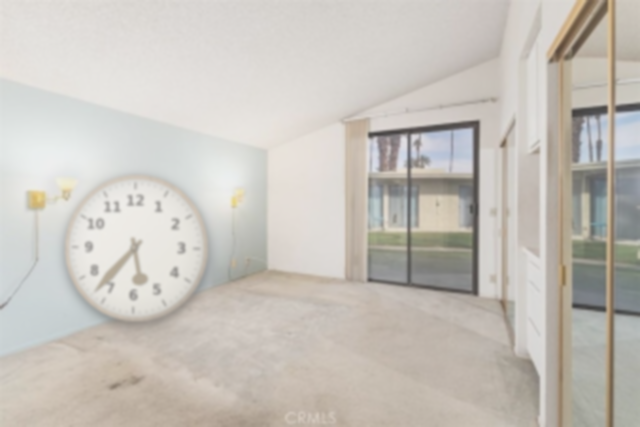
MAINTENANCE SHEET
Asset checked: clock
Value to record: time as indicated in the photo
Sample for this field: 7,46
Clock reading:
5,37
